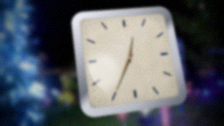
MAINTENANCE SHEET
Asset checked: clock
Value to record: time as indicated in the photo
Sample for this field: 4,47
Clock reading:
12,35
